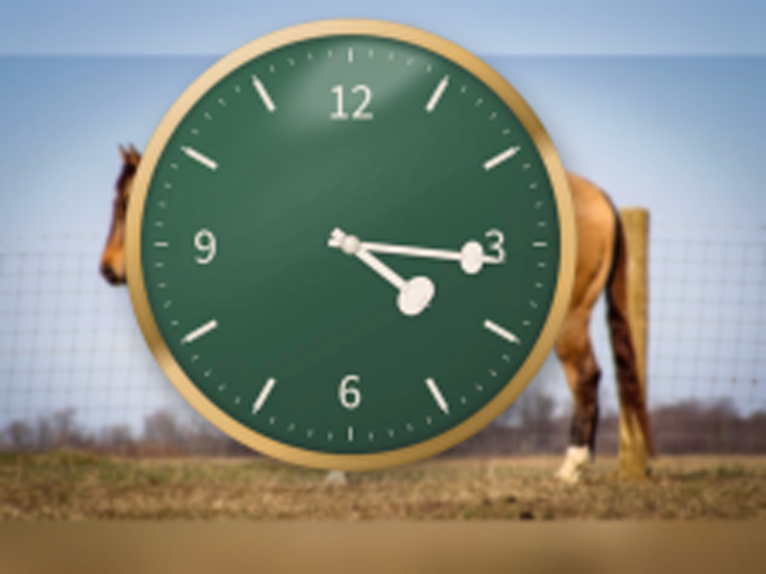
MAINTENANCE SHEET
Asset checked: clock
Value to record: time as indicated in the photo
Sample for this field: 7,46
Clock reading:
4,16
